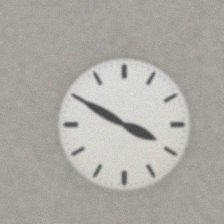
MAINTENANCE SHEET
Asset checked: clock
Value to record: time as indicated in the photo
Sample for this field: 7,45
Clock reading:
3,50
